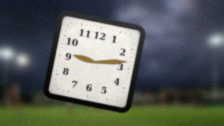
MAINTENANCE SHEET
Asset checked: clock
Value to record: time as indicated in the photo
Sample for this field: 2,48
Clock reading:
9,13
